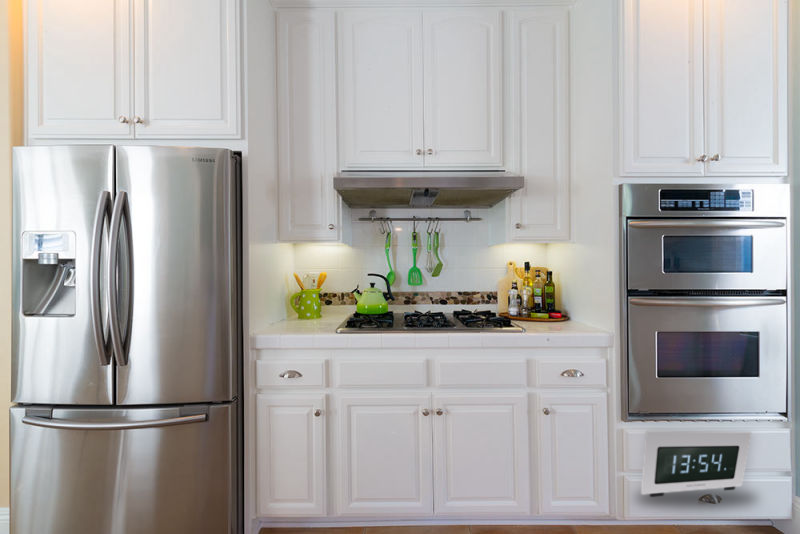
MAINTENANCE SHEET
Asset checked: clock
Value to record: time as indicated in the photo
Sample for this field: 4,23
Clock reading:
13,54
